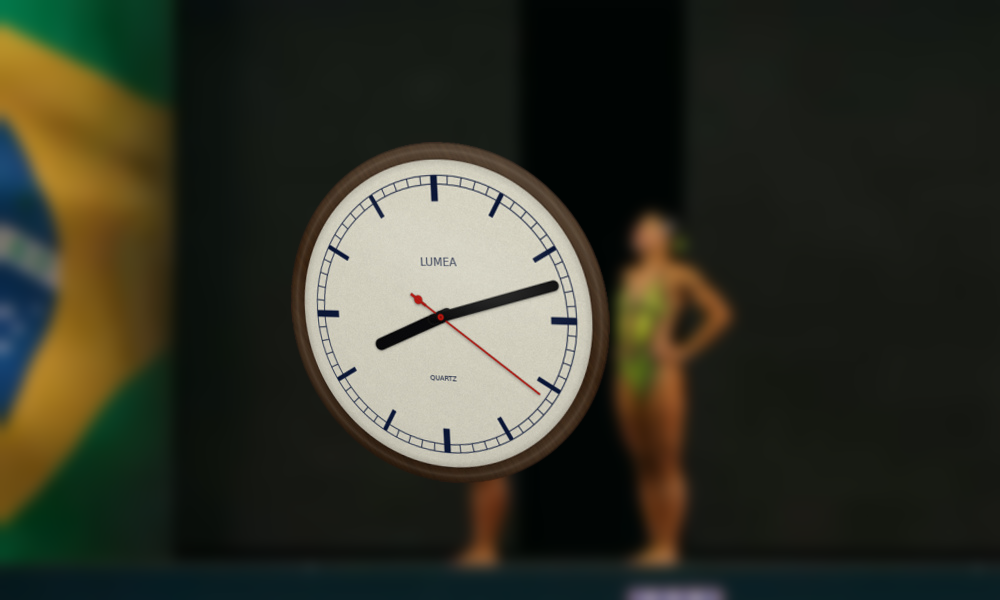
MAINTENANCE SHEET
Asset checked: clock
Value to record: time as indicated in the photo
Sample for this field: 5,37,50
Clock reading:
8,12,21
